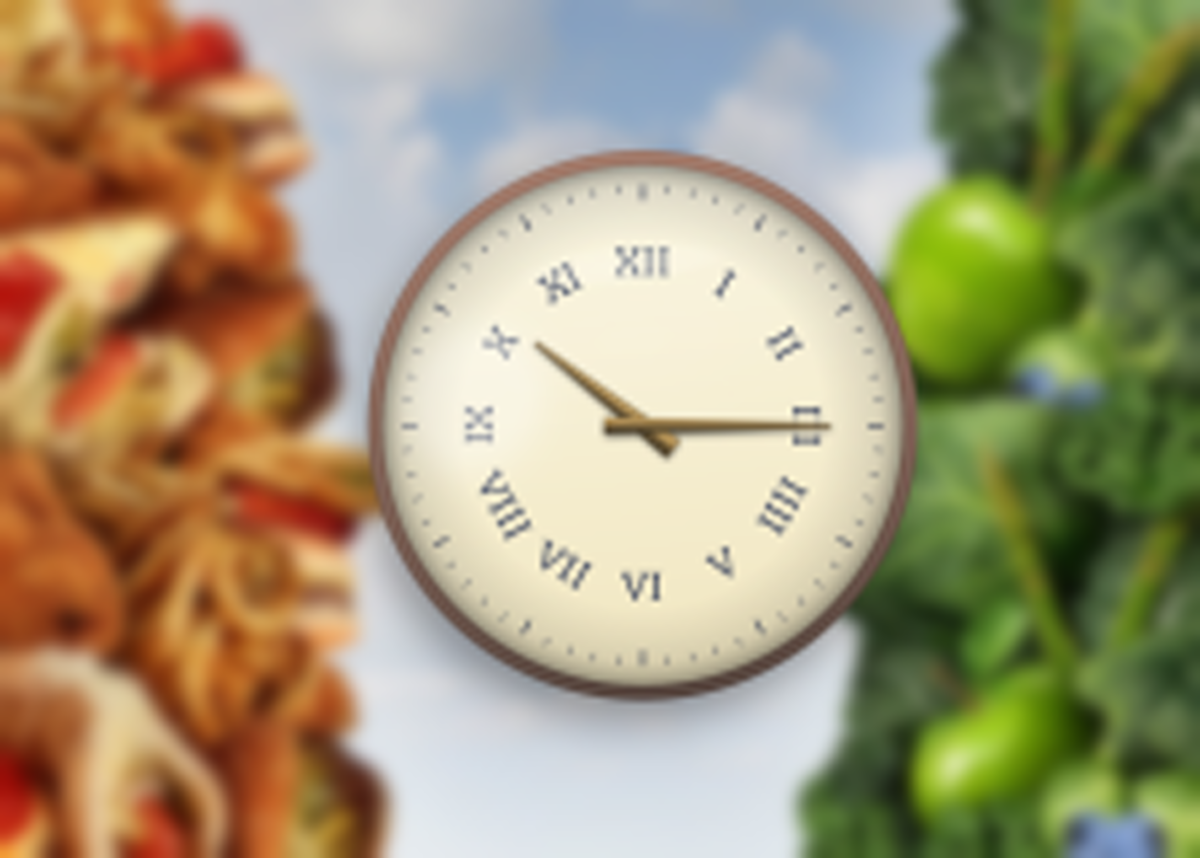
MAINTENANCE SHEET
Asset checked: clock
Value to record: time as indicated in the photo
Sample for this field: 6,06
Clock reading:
10,15
